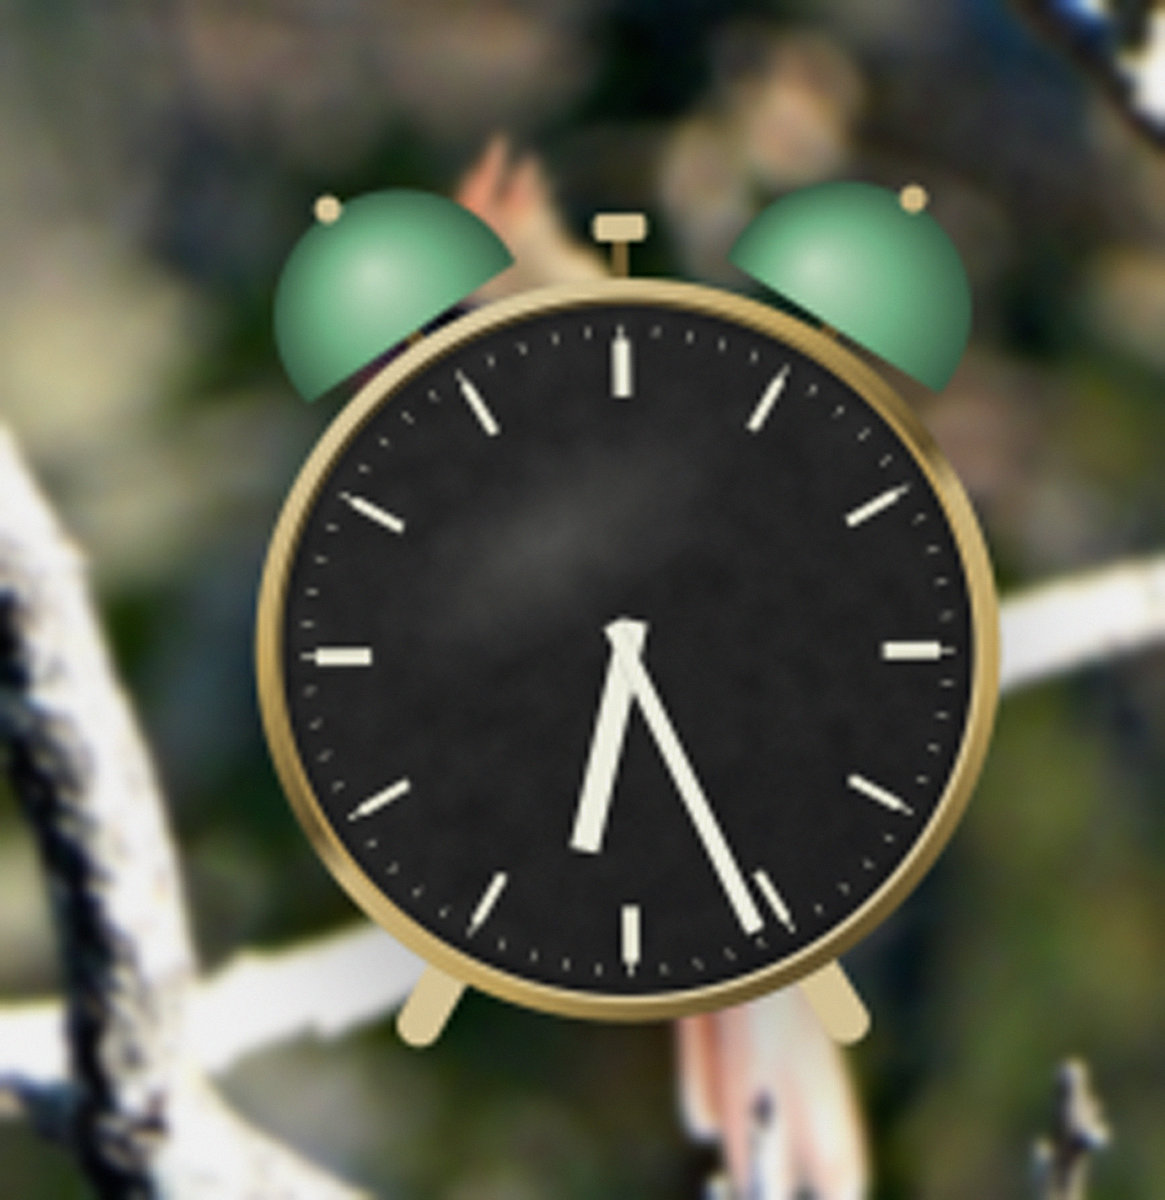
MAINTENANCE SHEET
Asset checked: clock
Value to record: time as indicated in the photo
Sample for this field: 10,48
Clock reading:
6,26
